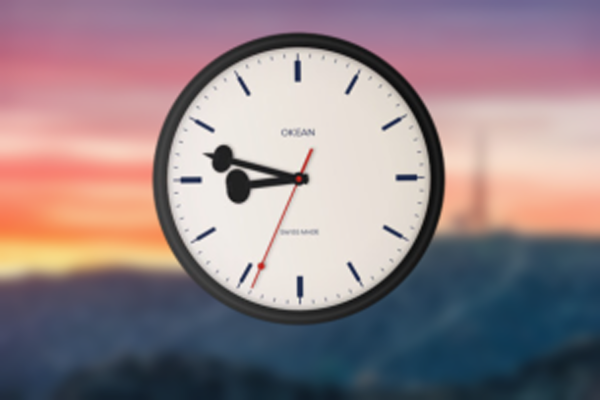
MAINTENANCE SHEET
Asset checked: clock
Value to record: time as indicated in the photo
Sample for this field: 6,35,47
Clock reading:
8,47,34
